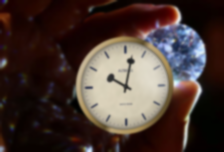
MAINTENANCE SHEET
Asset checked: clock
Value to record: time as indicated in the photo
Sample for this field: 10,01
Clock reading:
10,02
